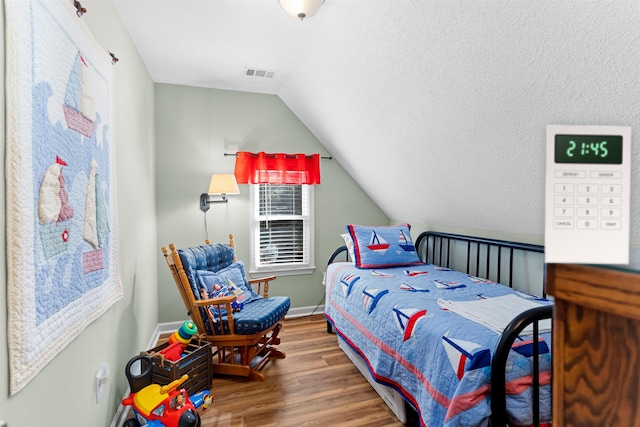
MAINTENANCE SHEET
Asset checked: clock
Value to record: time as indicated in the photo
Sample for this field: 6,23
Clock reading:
21,45
